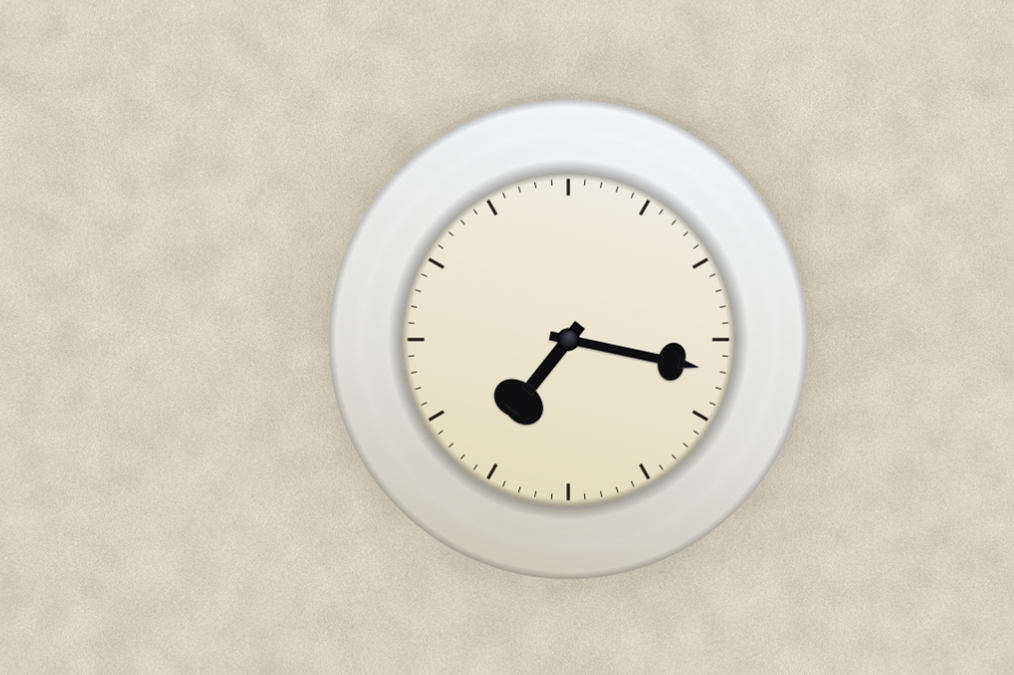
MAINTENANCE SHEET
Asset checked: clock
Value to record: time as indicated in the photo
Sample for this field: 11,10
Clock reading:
7,17
